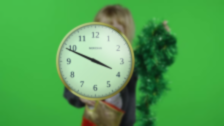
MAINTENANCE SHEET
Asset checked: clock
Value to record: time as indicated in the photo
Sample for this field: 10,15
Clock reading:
3,49
